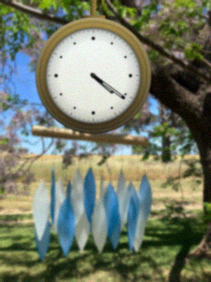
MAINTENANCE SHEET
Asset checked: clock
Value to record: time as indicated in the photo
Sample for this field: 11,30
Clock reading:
4,21
